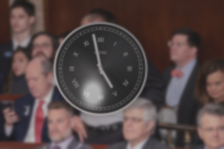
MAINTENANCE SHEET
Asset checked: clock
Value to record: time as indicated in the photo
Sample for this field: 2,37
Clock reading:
4,58
